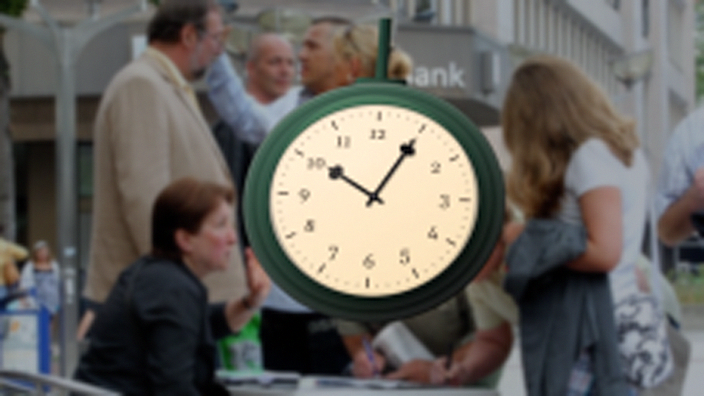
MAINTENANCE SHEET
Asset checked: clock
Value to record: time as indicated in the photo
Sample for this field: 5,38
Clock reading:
10,05
